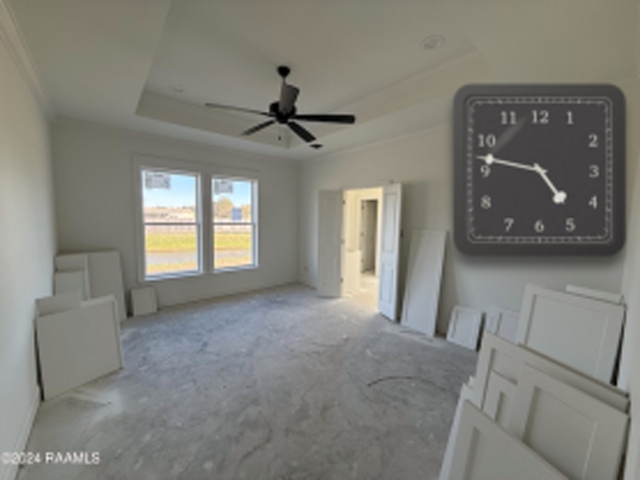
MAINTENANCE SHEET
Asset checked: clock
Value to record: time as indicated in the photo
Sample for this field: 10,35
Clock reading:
4,47
